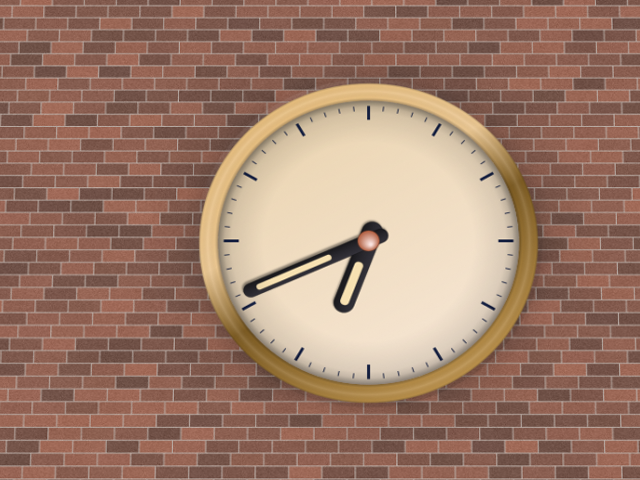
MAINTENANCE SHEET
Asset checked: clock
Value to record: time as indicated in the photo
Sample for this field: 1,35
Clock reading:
6,41
